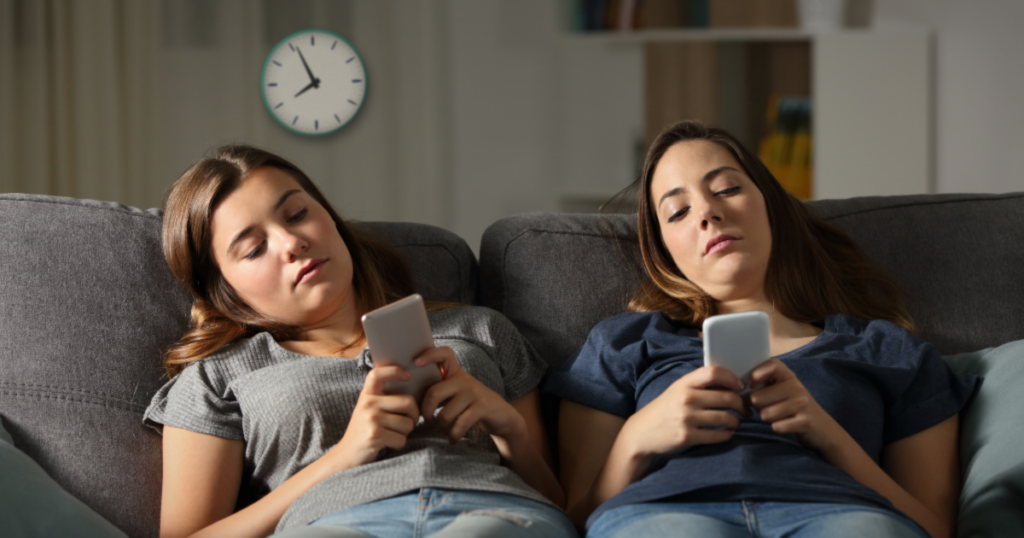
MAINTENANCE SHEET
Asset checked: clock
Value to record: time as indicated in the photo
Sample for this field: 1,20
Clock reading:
7,56
